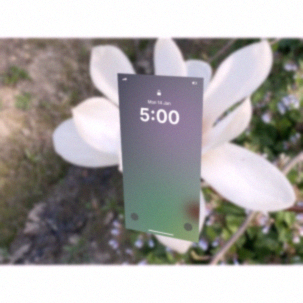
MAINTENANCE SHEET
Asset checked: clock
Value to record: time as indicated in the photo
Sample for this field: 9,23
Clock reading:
5,00
